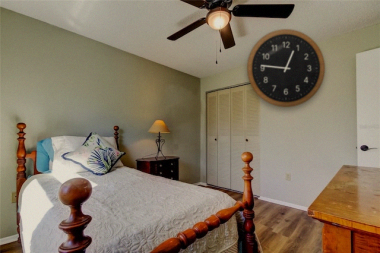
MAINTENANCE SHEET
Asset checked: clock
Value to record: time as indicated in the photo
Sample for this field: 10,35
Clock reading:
12,46
